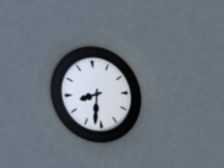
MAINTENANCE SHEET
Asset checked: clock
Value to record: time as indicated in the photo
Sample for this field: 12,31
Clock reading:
8,32
